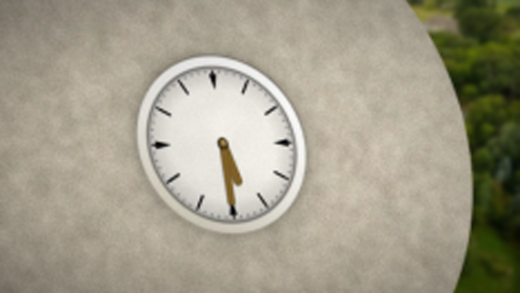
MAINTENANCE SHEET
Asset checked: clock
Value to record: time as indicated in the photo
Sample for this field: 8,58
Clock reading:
5,30
